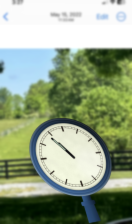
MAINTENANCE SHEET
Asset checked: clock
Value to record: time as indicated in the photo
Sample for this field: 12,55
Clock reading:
10,54
